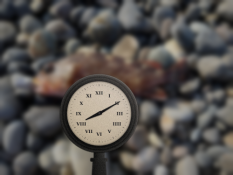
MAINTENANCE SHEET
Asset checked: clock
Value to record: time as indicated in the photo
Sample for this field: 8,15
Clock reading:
8,10
